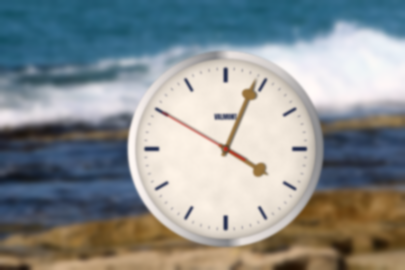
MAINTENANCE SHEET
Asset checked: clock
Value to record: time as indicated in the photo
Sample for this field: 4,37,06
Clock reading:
4,03,50
